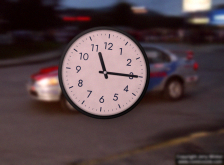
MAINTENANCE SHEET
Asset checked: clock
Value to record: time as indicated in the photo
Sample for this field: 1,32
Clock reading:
11,15
